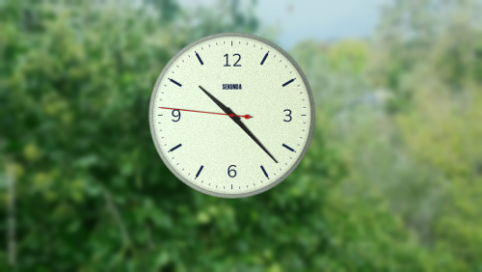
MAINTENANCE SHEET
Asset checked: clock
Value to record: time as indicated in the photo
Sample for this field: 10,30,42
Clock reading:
10,22,46
